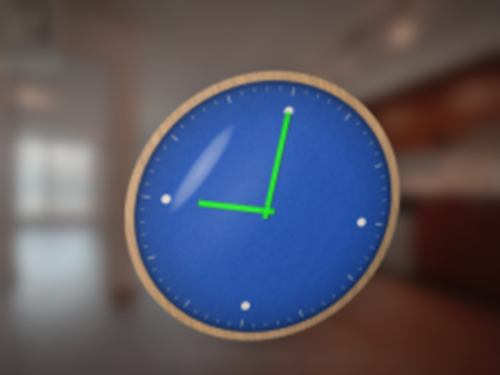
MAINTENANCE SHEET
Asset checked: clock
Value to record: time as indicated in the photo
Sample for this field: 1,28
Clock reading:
9,00
